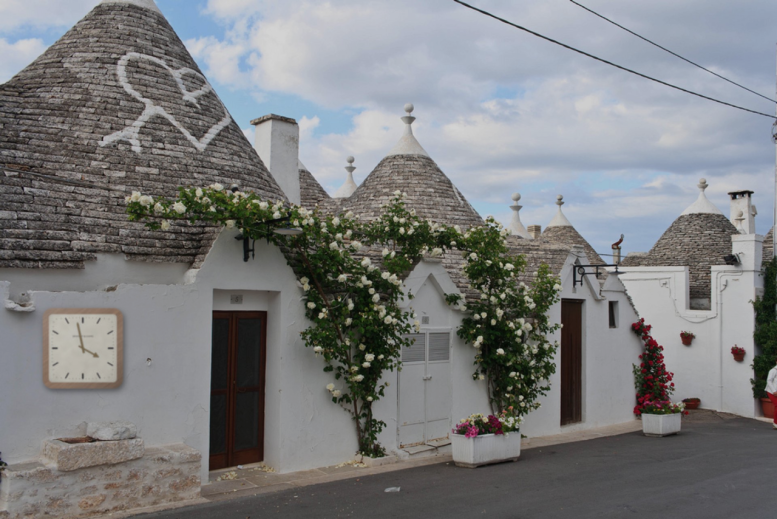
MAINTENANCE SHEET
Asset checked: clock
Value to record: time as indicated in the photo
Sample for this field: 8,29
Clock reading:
3,58
